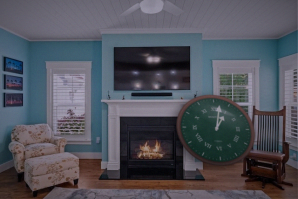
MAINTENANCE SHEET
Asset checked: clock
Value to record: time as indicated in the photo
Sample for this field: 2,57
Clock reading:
1,02
